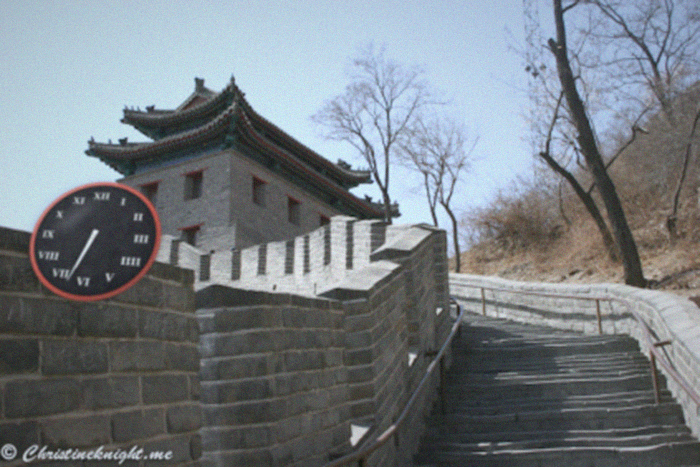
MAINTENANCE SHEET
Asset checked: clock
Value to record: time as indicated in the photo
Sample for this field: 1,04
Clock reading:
6,33
